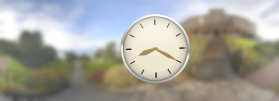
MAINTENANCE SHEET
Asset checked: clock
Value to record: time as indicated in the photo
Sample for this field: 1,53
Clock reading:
8,20
